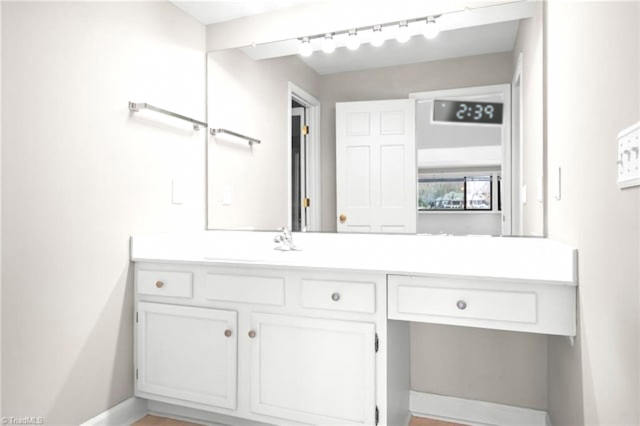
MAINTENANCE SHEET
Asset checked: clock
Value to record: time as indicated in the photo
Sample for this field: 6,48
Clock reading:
2,39
